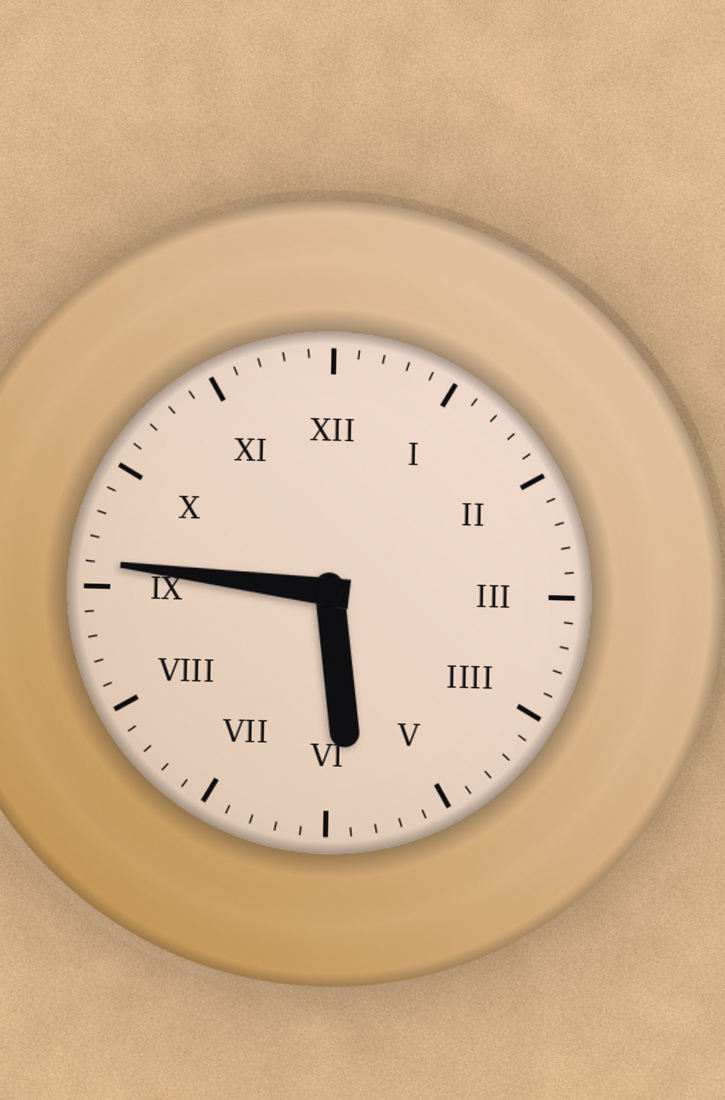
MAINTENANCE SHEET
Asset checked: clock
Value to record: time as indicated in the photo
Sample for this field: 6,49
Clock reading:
5,46
